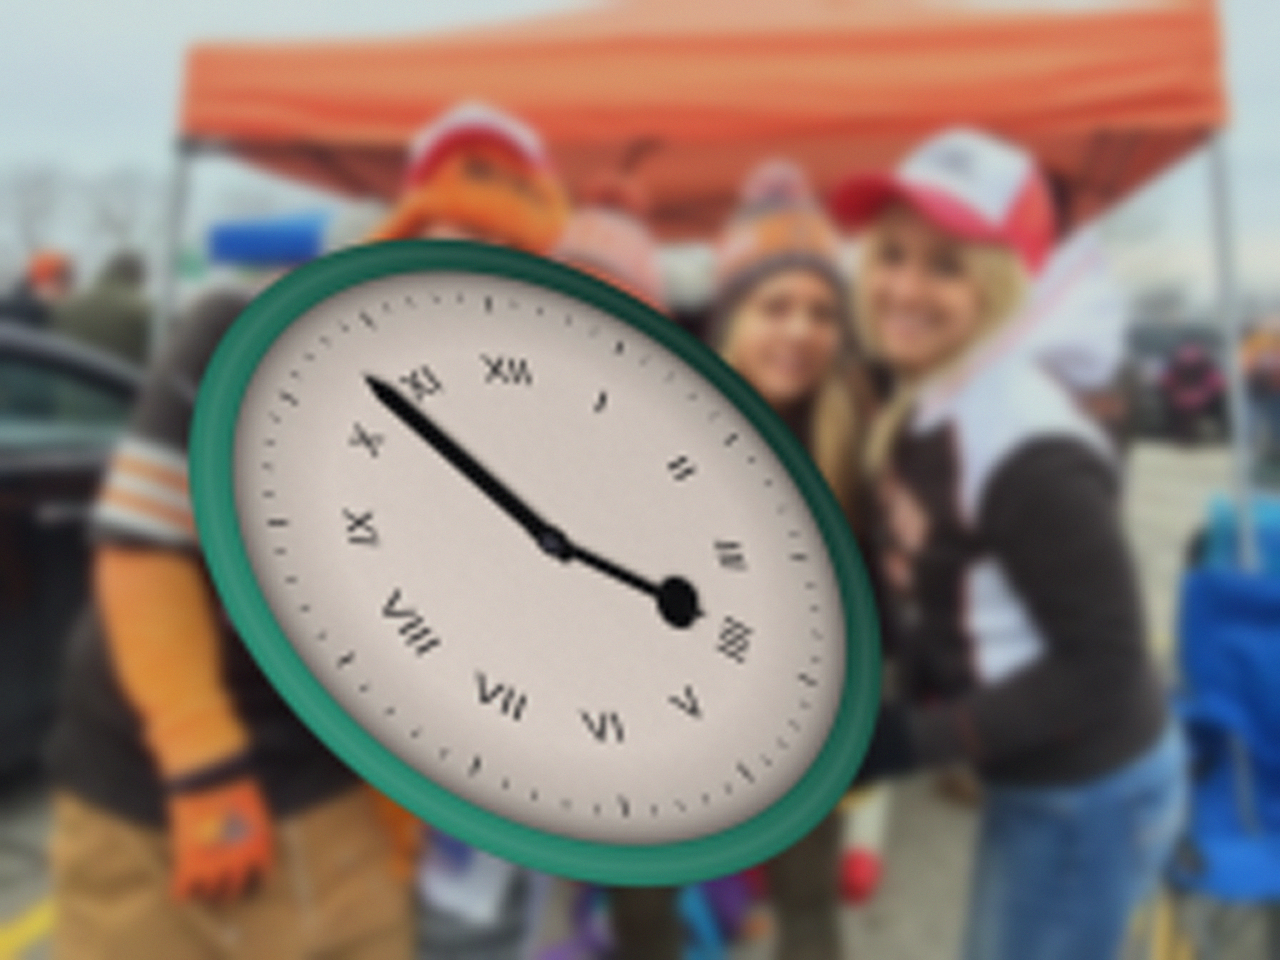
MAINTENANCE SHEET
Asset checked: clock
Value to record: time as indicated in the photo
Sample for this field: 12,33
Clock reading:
3,53
